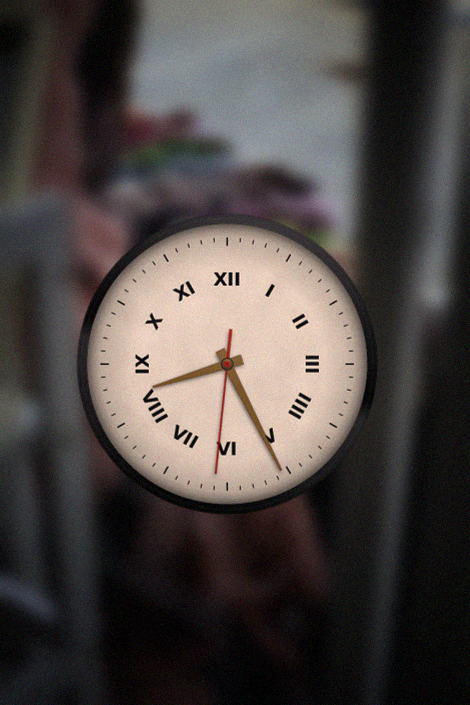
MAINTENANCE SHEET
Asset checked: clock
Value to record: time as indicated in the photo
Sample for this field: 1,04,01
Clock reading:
8,25,31
